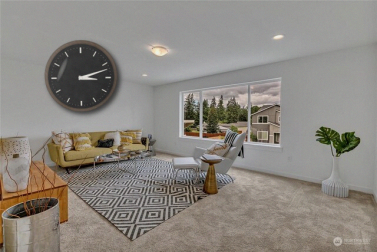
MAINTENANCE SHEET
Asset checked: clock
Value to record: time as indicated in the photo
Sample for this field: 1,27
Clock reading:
3,12
